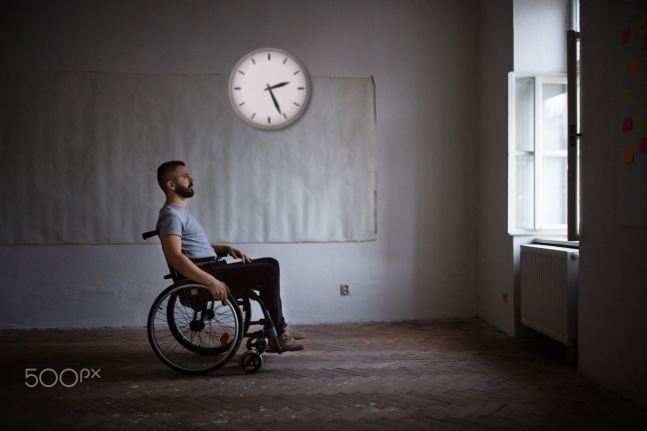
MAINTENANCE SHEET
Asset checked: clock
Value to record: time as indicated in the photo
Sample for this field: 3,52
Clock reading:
2,26
